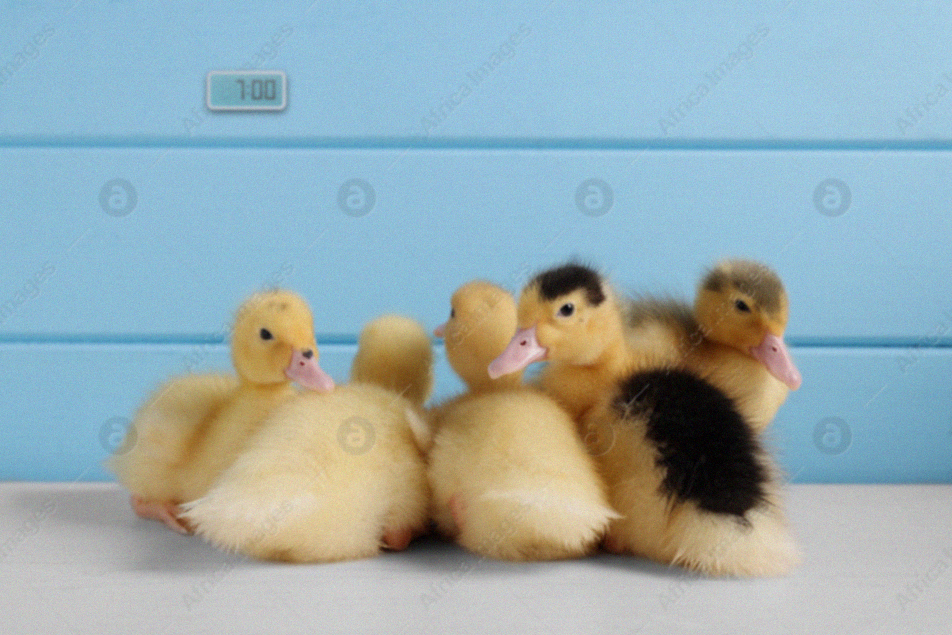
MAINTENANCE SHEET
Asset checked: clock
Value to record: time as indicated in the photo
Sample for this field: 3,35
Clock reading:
7,00
